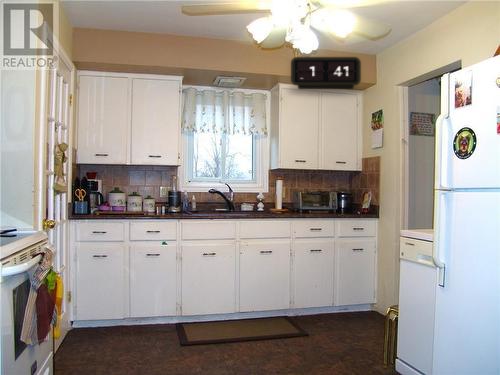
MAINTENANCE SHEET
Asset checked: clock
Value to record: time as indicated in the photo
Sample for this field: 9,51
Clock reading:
1,41
